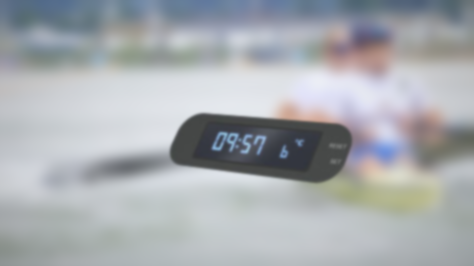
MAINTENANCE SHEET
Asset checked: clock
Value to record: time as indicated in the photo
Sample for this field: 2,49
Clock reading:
9,57
